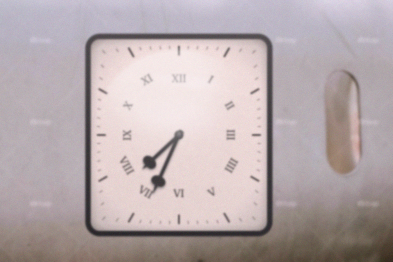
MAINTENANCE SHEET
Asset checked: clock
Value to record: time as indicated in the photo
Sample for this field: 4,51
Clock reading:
7,34
